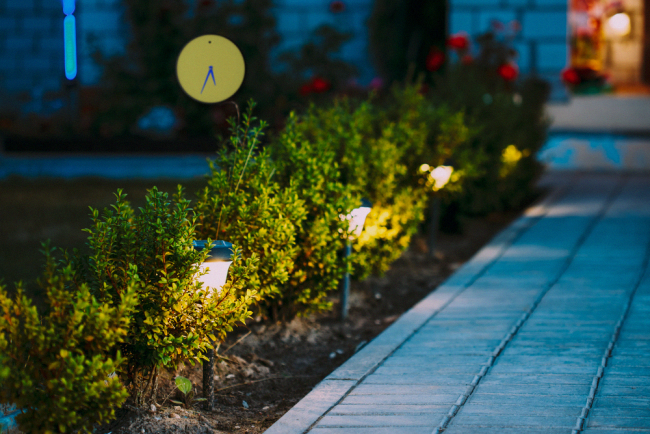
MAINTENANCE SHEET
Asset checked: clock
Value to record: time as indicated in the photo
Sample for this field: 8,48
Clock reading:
5,34
